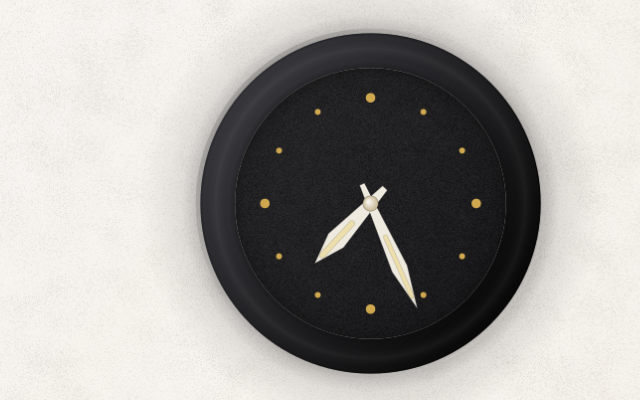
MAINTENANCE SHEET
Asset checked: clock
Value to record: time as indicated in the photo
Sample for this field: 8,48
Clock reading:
7,26
